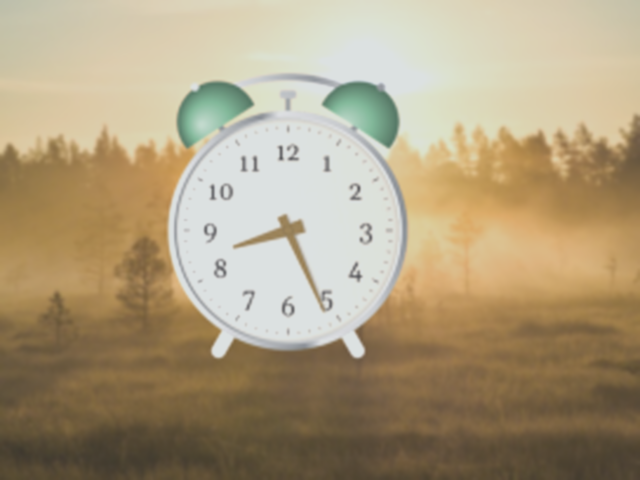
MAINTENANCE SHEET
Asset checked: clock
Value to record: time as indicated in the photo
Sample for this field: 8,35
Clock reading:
8,26
